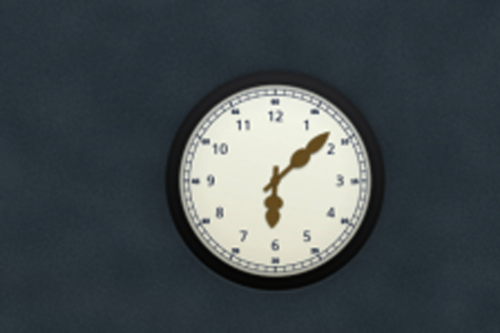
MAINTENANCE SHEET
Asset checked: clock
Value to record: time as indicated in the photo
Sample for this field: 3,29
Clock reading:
6,08
